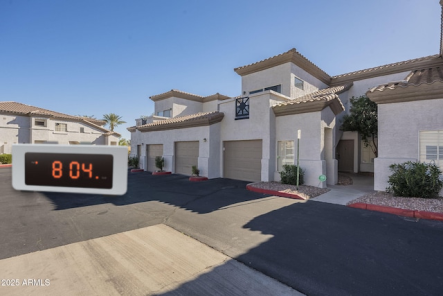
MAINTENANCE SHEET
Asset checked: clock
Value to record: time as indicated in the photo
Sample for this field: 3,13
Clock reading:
8,04
